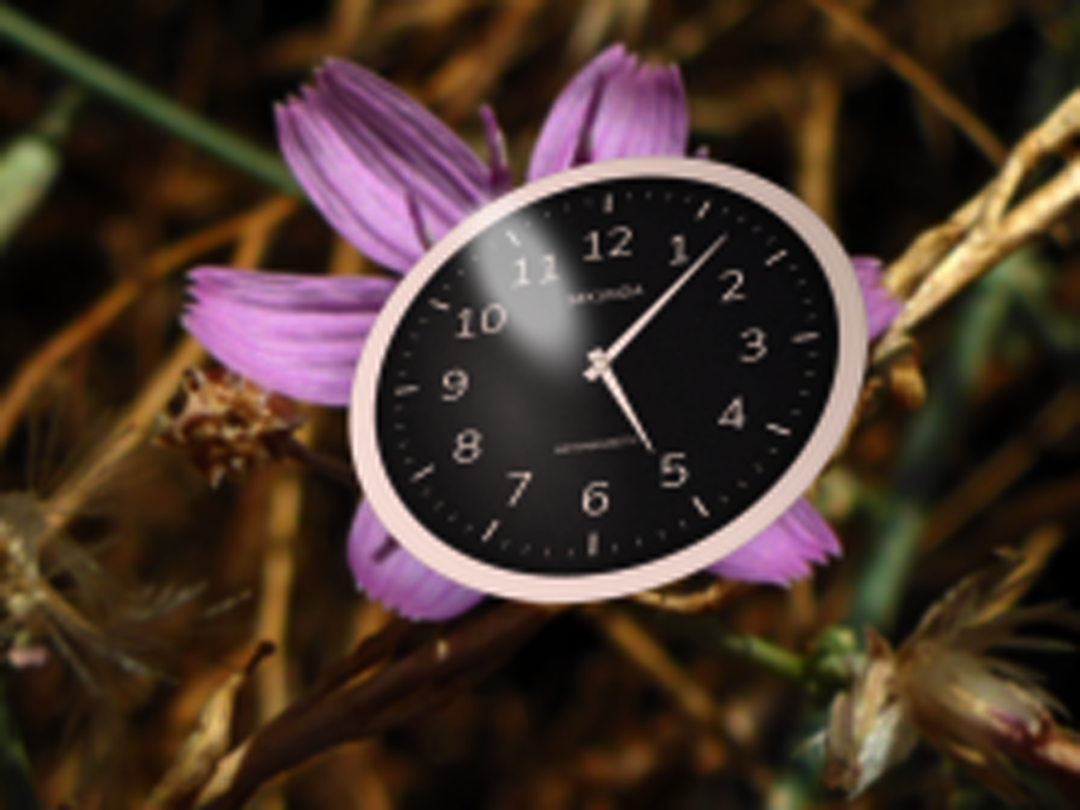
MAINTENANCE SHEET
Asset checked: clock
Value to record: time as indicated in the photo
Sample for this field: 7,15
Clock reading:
5,07
